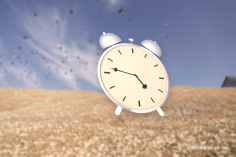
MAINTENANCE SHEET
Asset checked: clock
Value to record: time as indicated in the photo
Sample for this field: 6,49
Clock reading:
4,47
